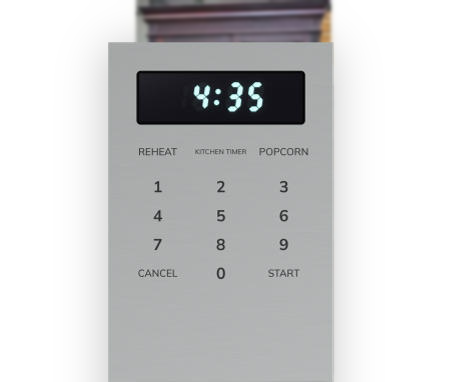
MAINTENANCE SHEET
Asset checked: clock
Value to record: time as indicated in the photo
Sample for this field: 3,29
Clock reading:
4,35
